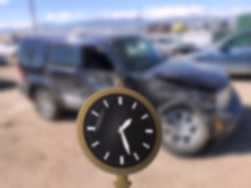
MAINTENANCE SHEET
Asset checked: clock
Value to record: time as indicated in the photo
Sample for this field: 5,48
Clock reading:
1,27
